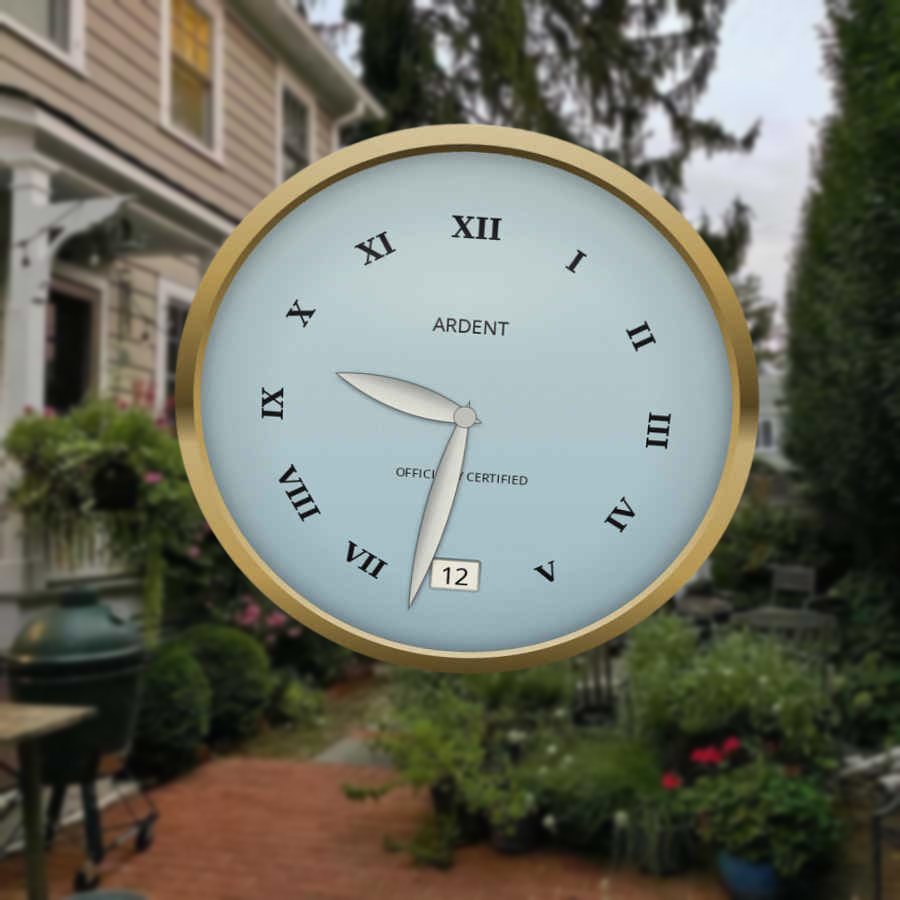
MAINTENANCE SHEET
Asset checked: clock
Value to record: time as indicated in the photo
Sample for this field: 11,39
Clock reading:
9,32
